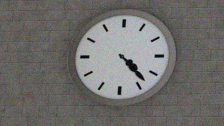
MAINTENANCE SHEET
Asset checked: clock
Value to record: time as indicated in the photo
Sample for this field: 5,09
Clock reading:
4,23
